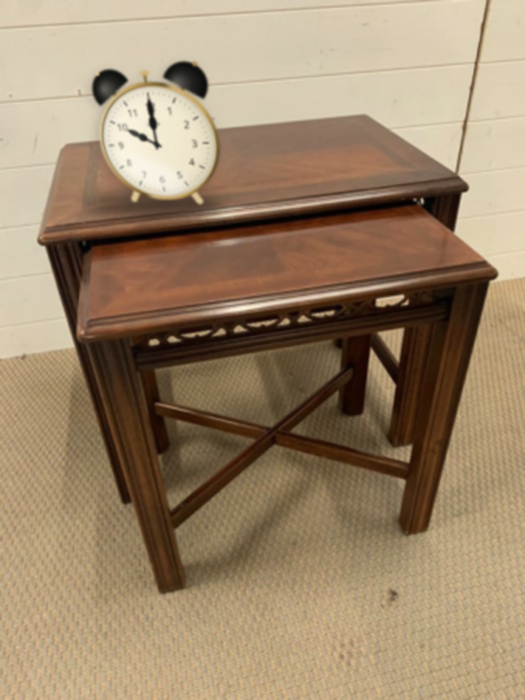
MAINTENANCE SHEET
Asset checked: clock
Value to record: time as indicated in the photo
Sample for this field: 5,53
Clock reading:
10,00
